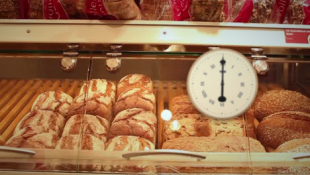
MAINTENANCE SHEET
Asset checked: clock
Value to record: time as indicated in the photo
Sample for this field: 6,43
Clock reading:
6,00
